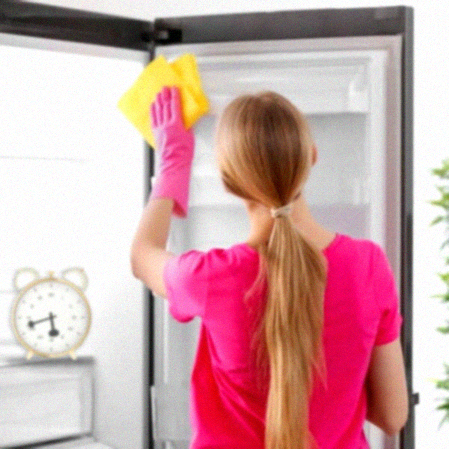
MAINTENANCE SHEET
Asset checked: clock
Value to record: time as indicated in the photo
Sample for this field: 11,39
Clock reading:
5,42
